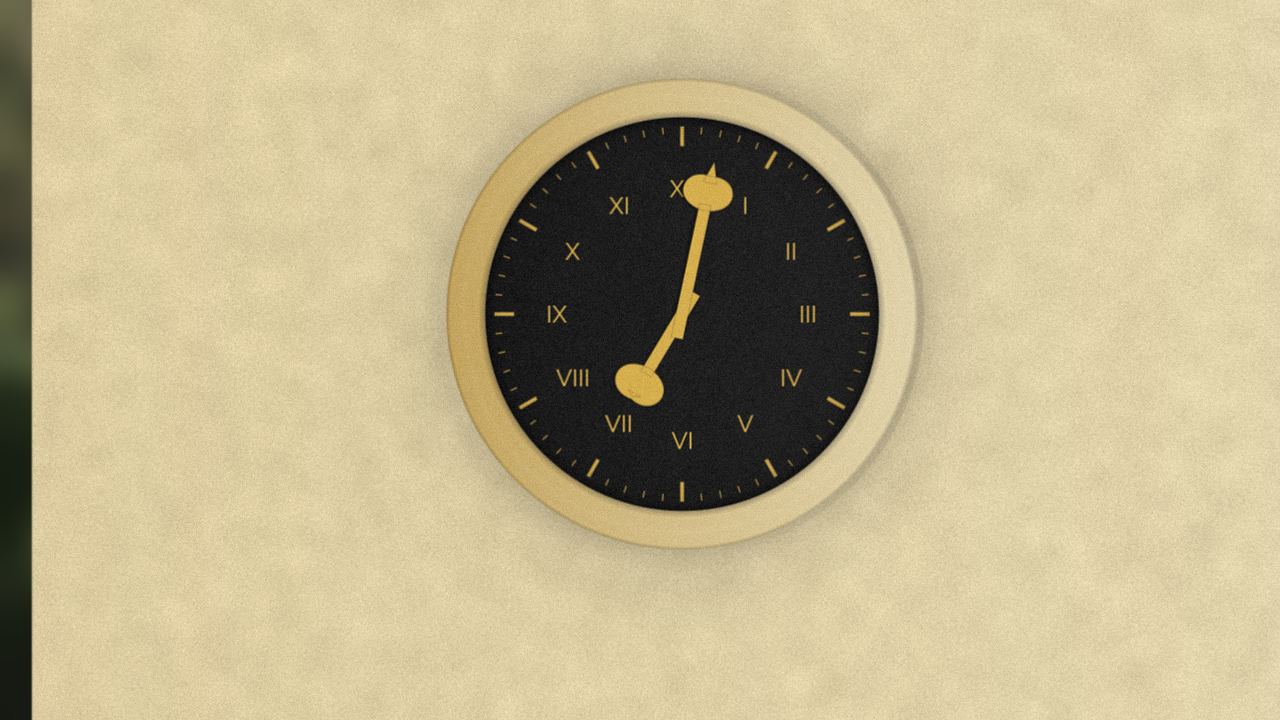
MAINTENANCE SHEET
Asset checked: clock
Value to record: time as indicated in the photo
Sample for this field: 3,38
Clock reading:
7,02
